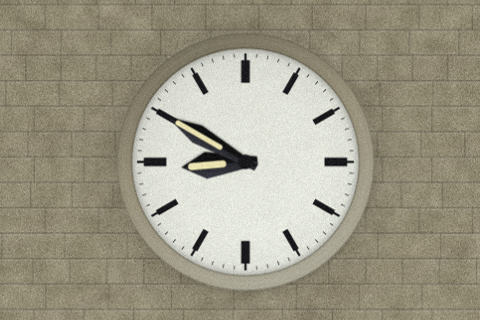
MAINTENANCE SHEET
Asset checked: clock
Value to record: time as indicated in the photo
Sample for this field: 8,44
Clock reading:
8,50
